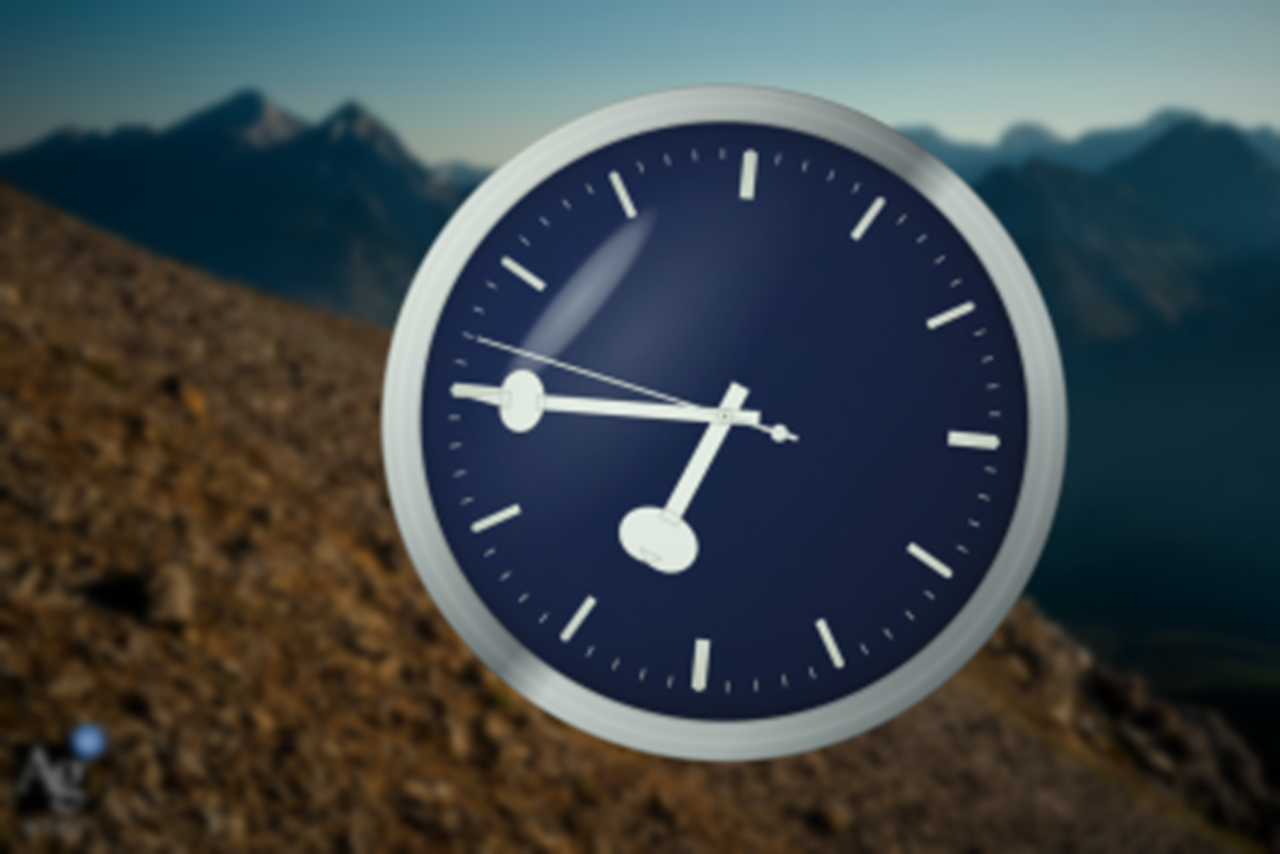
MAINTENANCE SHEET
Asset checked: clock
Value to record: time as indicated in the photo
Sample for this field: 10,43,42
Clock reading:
6,44,47
